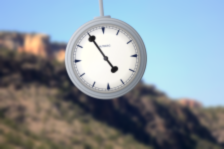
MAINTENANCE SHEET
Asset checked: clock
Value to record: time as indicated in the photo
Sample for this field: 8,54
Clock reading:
4,55
